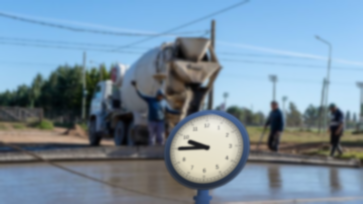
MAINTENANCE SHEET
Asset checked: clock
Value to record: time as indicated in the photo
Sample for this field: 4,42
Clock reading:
9,45
